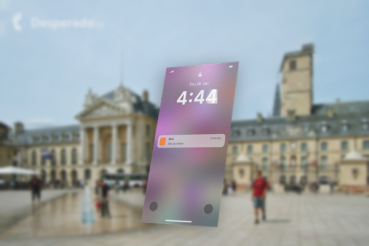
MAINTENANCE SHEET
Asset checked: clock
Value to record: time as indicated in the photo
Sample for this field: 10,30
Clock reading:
4,44
